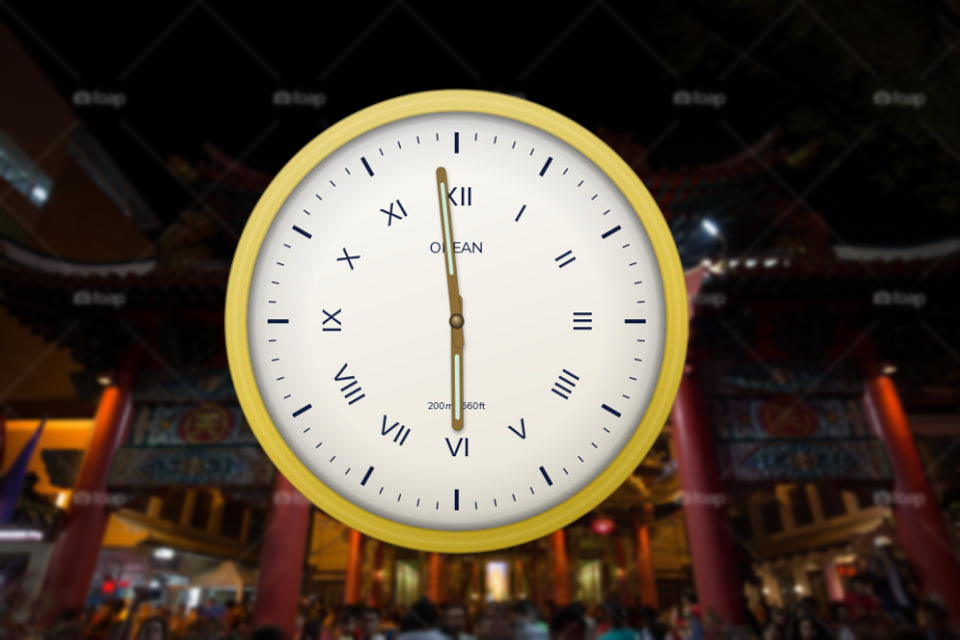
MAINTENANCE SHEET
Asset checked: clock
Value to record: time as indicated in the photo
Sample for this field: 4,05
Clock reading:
5,59
